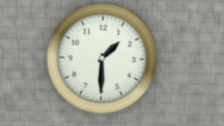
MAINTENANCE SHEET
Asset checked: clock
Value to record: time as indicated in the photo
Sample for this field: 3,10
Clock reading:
1,30
